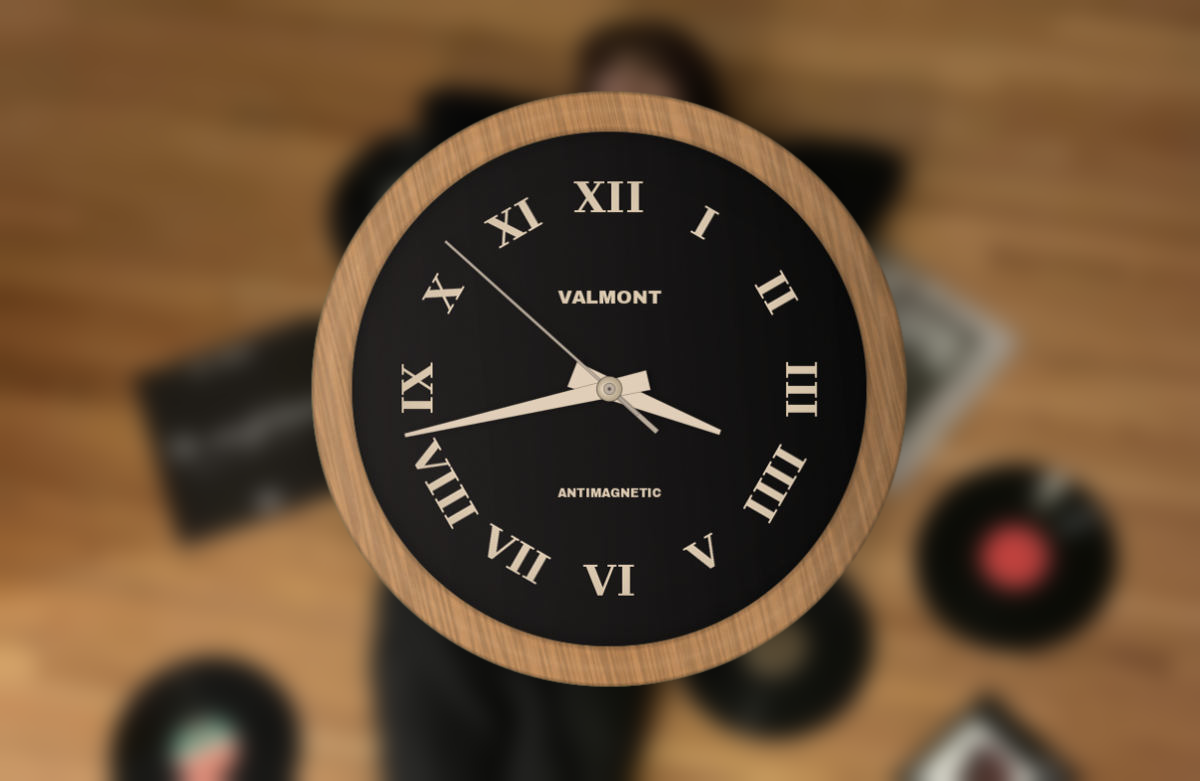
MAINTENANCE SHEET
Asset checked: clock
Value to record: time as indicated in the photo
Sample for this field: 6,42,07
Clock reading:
3,42,52
